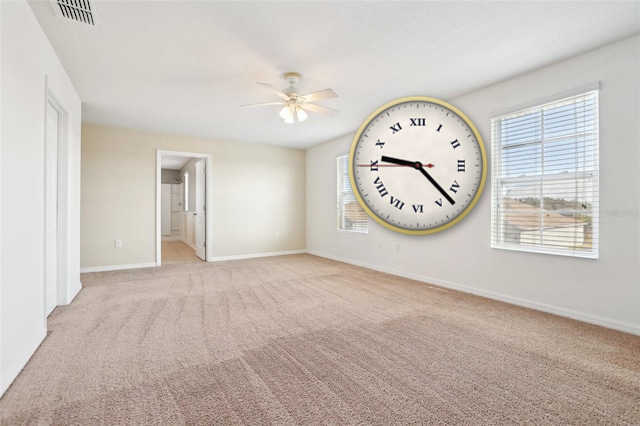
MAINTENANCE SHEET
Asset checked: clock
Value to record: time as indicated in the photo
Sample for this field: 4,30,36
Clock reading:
9,22,45
